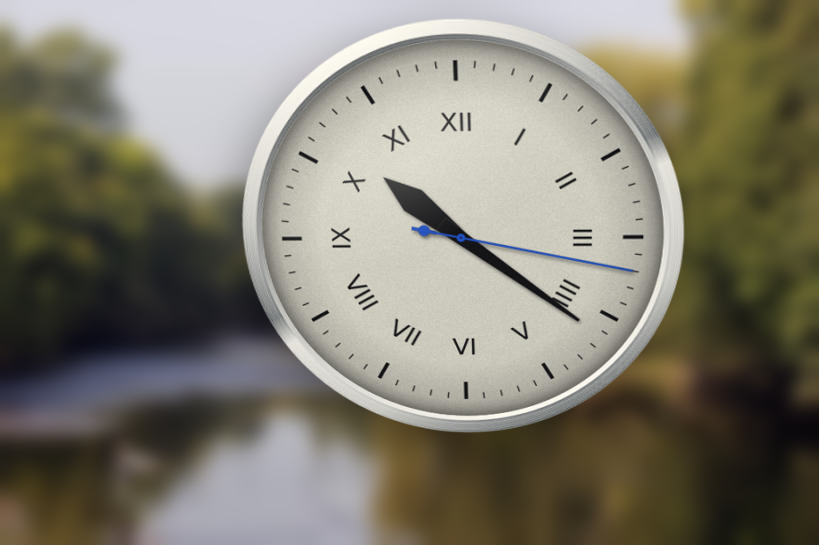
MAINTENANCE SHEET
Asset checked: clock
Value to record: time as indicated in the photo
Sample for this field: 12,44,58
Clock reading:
10,21,17
